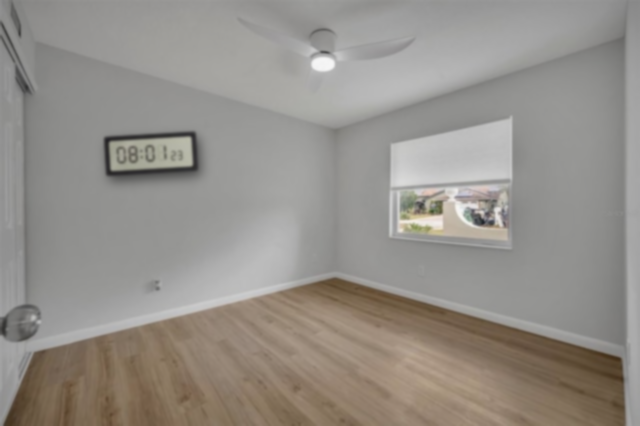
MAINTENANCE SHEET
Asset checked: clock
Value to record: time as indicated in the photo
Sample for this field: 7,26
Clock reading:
8,01
